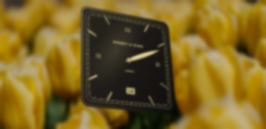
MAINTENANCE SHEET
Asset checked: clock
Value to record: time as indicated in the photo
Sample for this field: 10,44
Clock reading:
2,11
